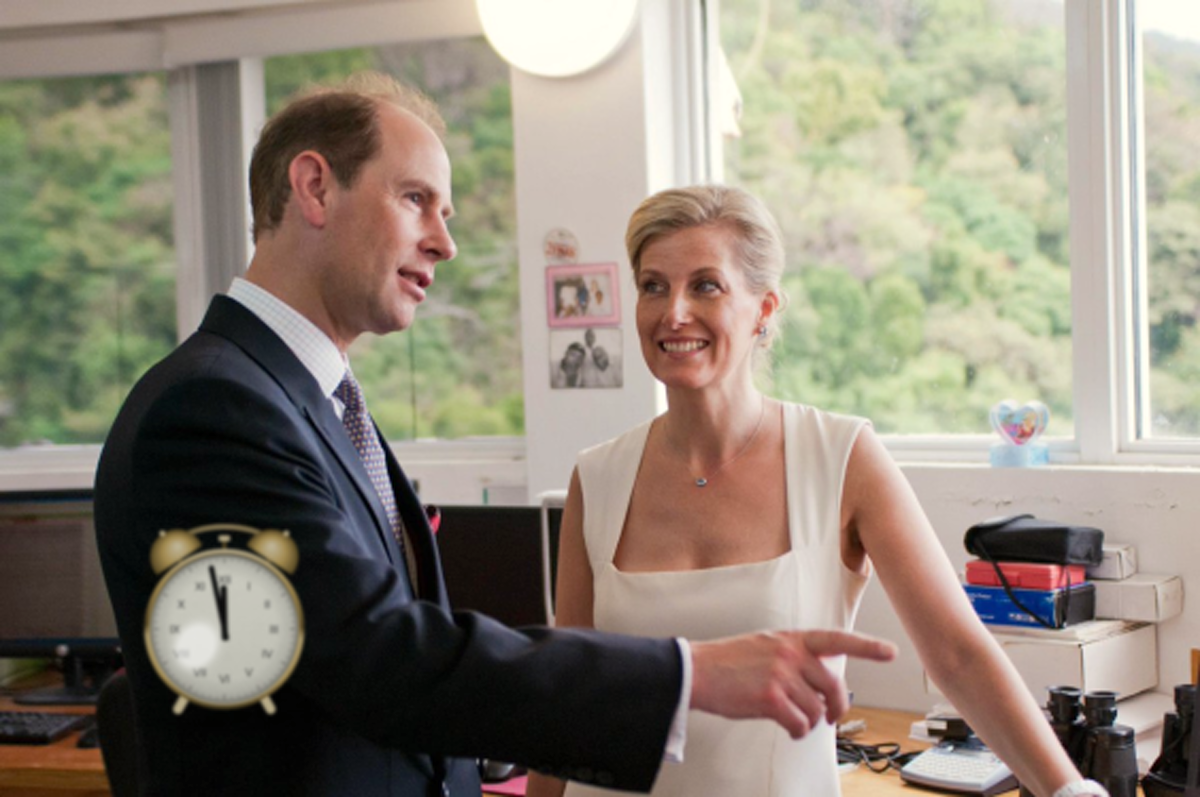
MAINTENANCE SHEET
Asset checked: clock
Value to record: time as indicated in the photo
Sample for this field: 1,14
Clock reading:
11,58
